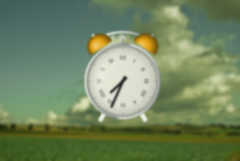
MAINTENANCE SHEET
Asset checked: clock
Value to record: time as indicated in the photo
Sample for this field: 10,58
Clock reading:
7,34
